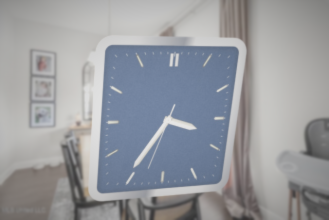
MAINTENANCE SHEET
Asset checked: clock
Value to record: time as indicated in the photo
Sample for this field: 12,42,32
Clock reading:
3,35,33
